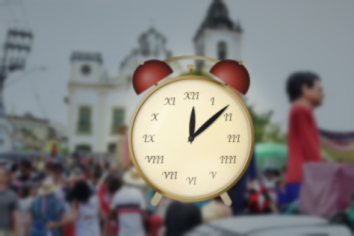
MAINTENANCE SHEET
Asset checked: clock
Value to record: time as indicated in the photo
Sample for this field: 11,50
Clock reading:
12,08
